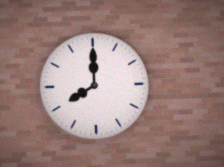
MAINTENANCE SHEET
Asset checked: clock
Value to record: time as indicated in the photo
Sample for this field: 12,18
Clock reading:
8,00
